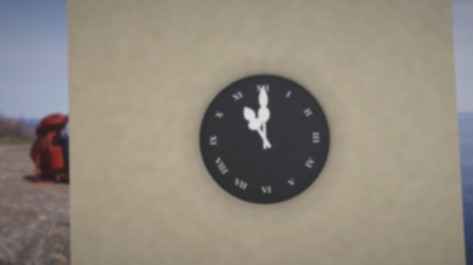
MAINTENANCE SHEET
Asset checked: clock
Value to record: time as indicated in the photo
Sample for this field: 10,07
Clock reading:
11,00
